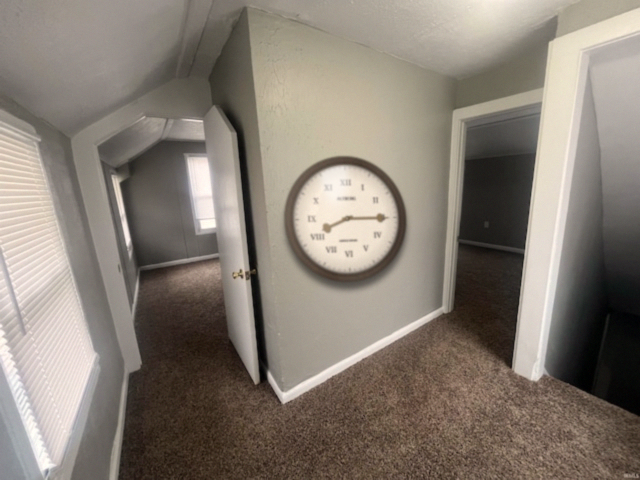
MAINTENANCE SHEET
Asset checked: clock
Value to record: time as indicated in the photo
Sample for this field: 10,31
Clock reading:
8,15
